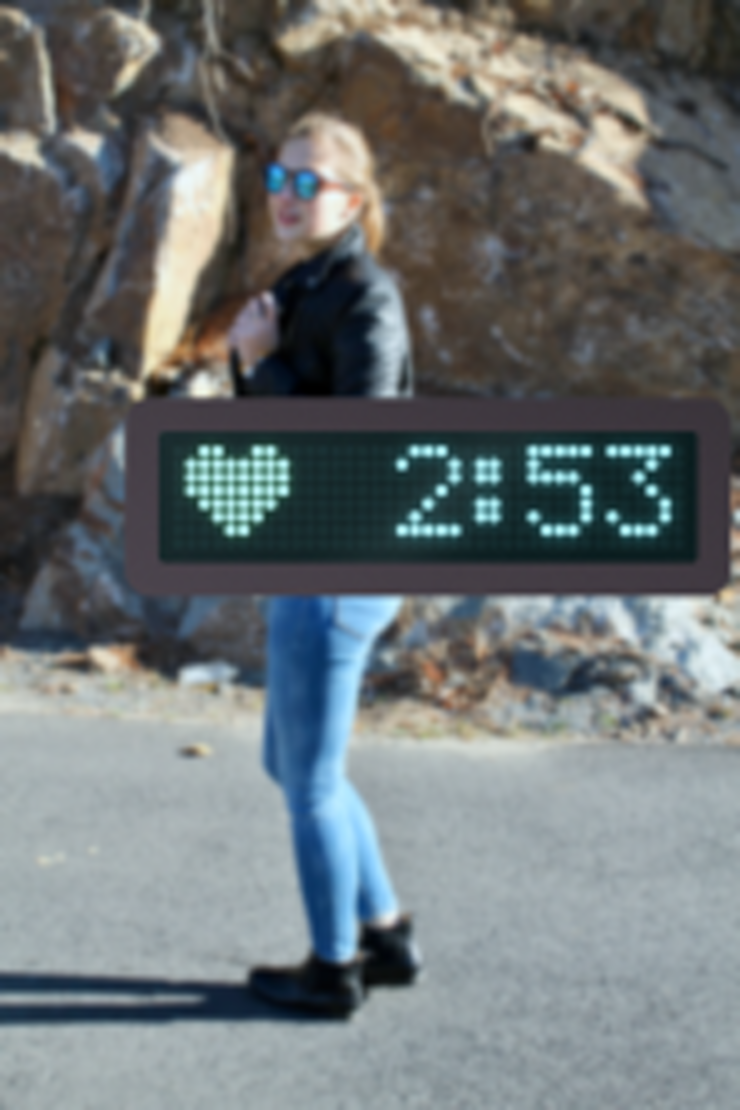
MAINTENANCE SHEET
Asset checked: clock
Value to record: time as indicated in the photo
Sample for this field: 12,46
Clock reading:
2,53
